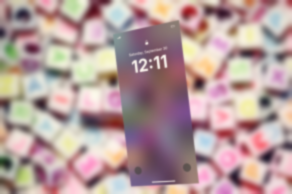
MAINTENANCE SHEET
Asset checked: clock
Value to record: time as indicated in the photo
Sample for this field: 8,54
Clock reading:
12,11
